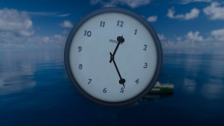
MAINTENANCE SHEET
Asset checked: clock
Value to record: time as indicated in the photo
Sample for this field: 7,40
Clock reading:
12,24
